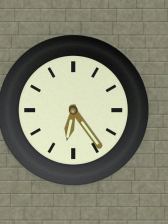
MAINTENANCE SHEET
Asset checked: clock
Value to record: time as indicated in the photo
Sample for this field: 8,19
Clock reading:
6,24
